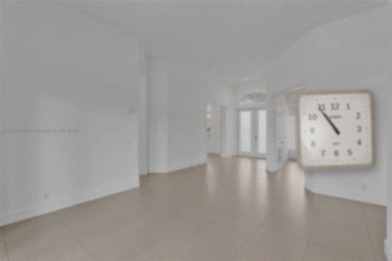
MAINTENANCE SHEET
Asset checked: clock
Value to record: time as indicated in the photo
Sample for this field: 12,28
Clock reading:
10,54
